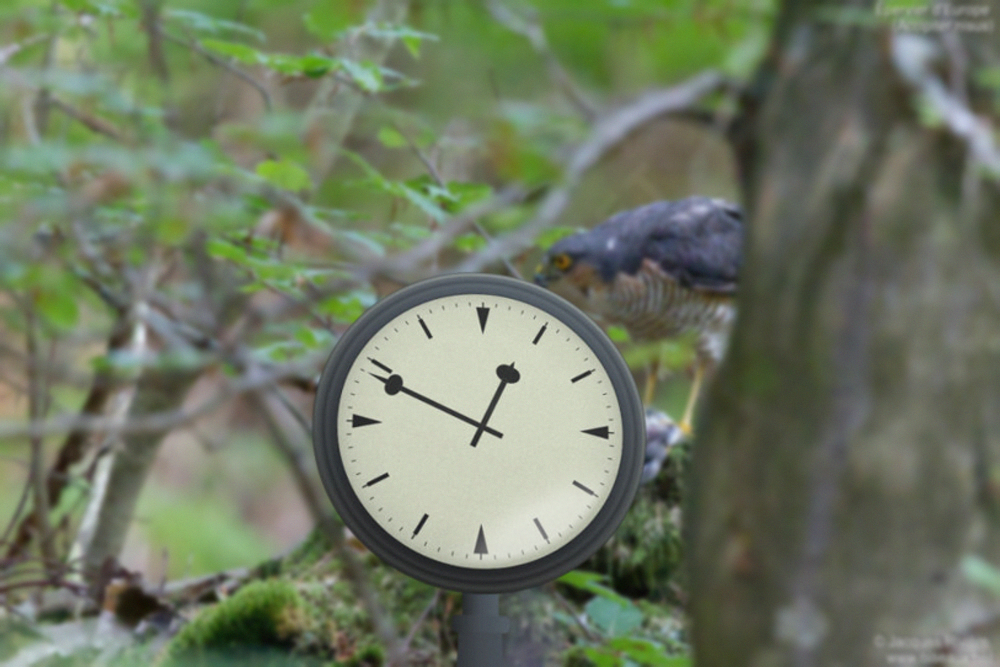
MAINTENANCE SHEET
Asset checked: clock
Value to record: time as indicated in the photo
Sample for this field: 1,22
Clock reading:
12,49
